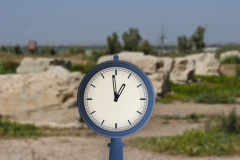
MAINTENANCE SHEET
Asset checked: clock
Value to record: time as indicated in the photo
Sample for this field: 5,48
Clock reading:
12,59
